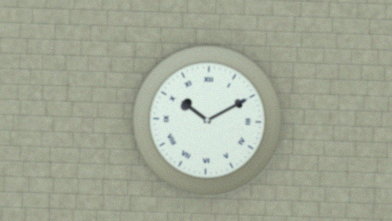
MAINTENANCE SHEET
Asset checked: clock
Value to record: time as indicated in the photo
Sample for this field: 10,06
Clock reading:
10,10
